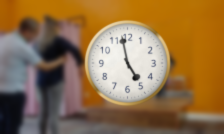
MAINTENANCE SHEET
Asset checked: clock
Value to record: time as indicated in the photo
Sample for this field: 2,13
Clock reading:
4,58
